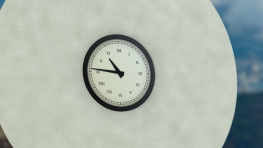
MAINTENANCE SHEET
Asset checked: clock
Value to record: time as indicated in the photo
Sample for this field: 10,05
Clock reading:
10,46
